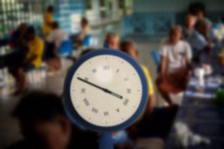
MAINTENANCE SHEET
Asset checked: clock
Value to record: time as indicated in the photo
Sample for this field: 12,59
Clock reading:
3,49
